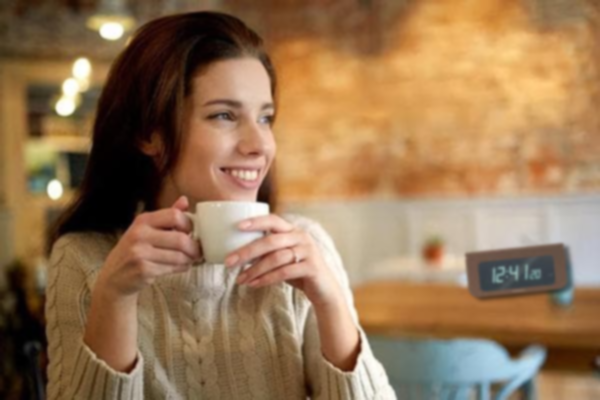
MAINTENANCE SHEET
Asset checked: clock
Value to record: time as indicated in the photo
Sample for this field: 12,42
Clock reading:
12,41
